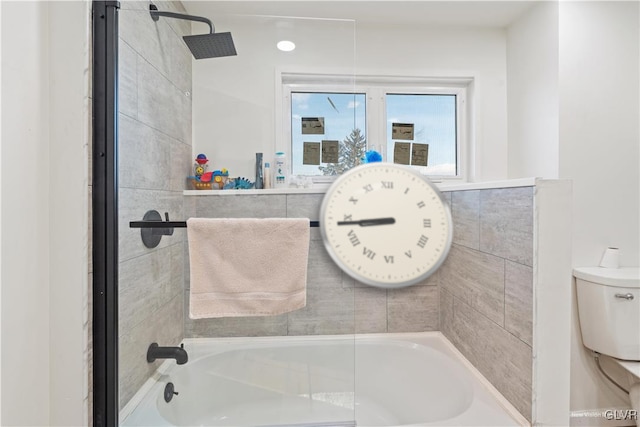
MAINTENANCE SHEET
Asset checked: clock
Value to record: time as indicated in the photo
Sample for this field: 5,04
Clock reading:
8,44
